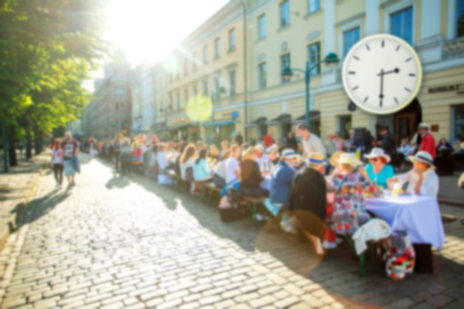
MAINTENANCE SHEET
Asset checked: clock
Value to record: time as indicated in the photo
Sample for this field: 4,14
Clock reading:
2,30
